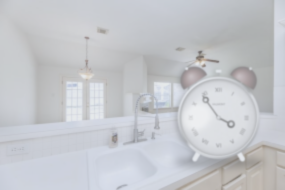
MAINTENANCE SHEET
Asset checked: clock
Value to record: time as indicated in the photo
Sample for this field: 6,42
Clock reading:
3,54
